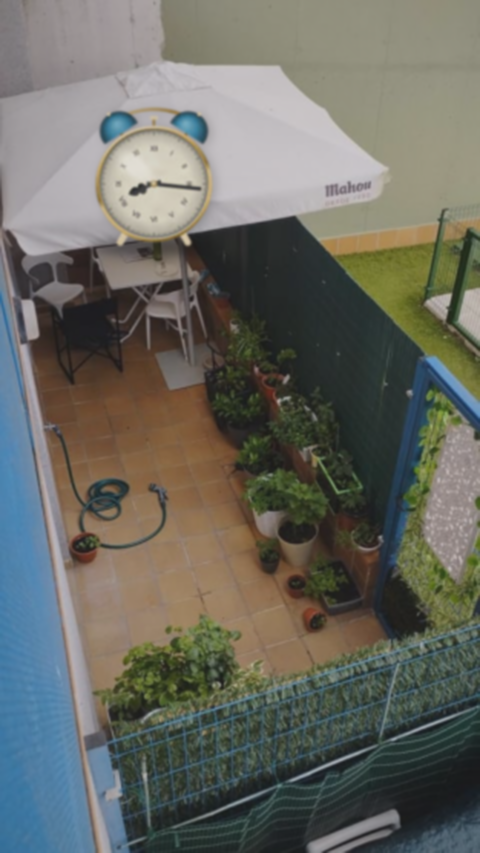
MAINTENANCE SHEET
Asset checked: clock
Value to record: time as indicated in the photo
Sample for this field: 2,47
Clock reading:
8,16
